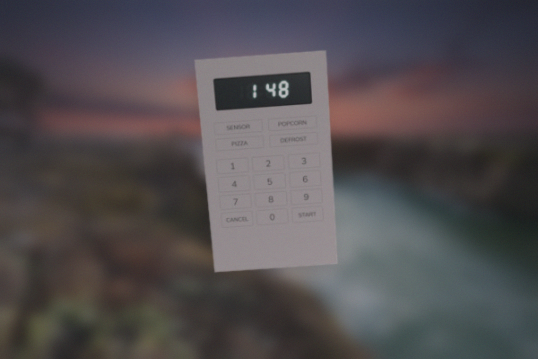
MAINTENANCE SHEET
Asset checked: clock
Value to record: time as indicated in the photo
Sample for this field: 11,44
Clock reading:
1,48
